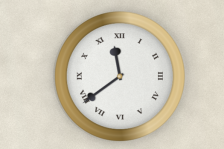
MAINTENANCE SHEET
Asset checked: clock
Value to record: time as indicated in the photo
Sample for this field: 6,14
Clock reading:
11,39
